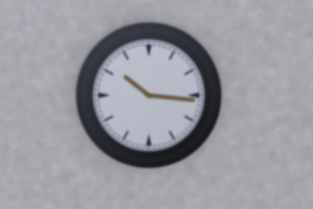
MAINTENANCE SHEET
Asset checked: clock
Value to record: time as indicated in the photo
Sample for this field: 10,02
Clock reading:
10,16
